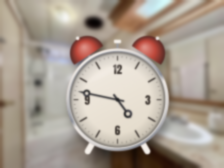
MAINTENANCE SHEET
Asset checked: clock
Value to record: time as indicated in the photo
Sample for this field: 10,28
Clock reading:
4,47
